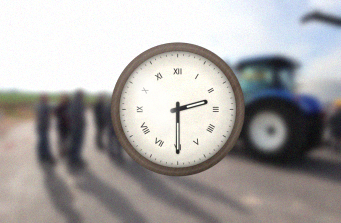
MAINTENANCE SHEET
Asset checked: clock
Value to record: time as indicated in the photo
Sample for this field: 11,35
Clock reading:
2,30
